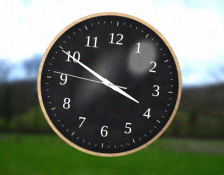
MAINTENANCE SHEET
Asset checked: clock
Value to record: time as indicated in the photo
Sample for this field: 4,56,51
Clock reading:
3,49,46
